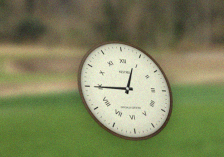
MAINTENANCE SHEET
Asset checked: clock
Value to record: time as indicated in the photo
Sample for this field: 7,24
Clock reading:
12,45
